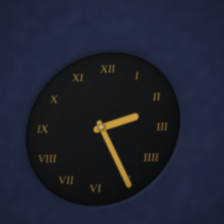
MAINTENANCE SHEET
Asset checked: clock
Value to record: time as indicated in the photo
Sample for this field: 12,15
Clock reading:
2,25
